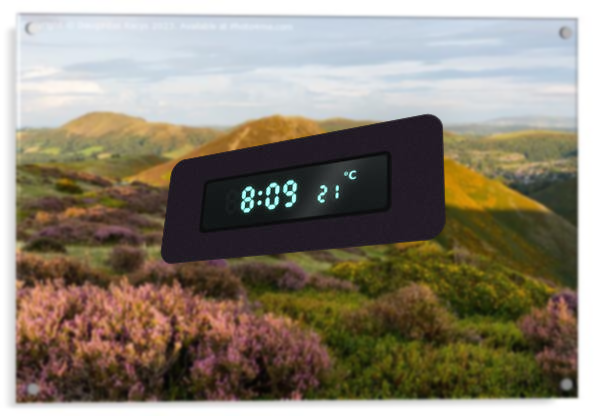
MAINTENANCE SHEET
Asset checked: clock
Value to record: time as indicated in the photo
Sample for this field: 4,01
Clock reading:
8,09
